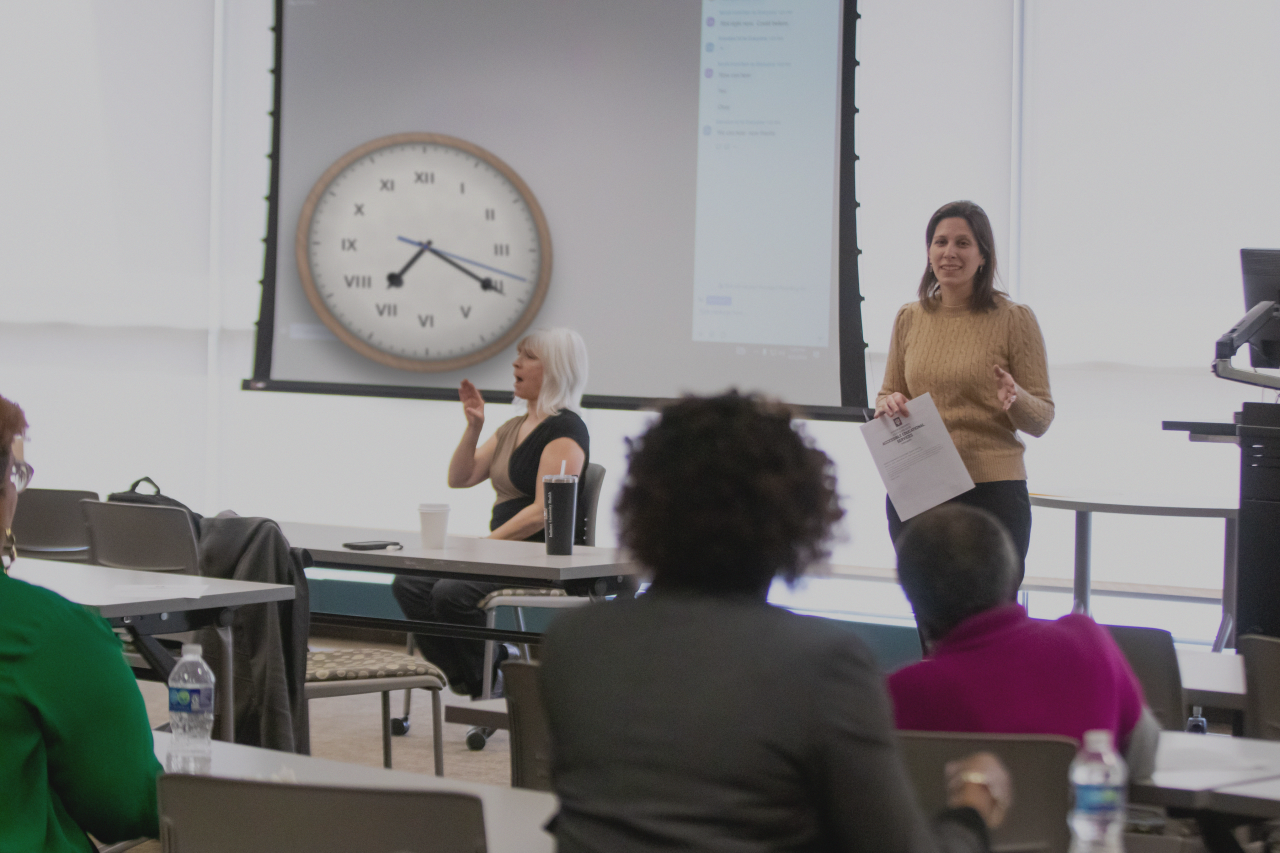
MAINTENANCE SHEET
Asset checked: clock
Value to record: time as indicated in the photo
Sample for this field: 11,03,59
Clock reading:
7,20,18
